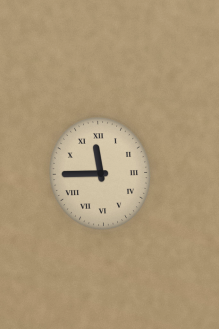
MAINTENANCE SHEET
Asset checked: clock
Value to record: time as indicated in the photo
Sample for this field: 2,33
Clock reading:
11,45
